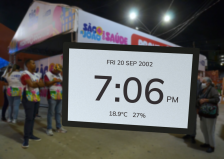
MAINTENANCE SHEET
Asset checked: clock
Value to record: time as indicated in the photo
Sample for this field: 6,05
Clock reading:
7,06
